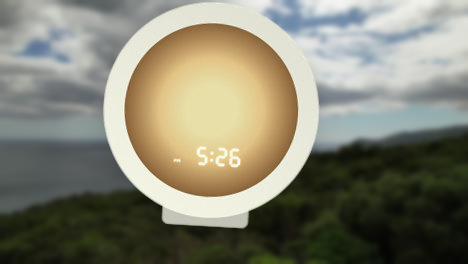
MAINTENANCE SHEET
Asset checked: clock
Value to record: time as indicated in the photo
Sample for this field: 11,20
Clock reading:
5,26
